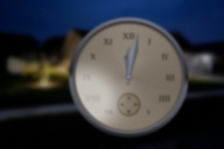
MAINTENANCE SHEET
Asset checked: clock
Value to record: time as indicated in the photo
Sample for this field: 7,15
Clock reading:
12,02
